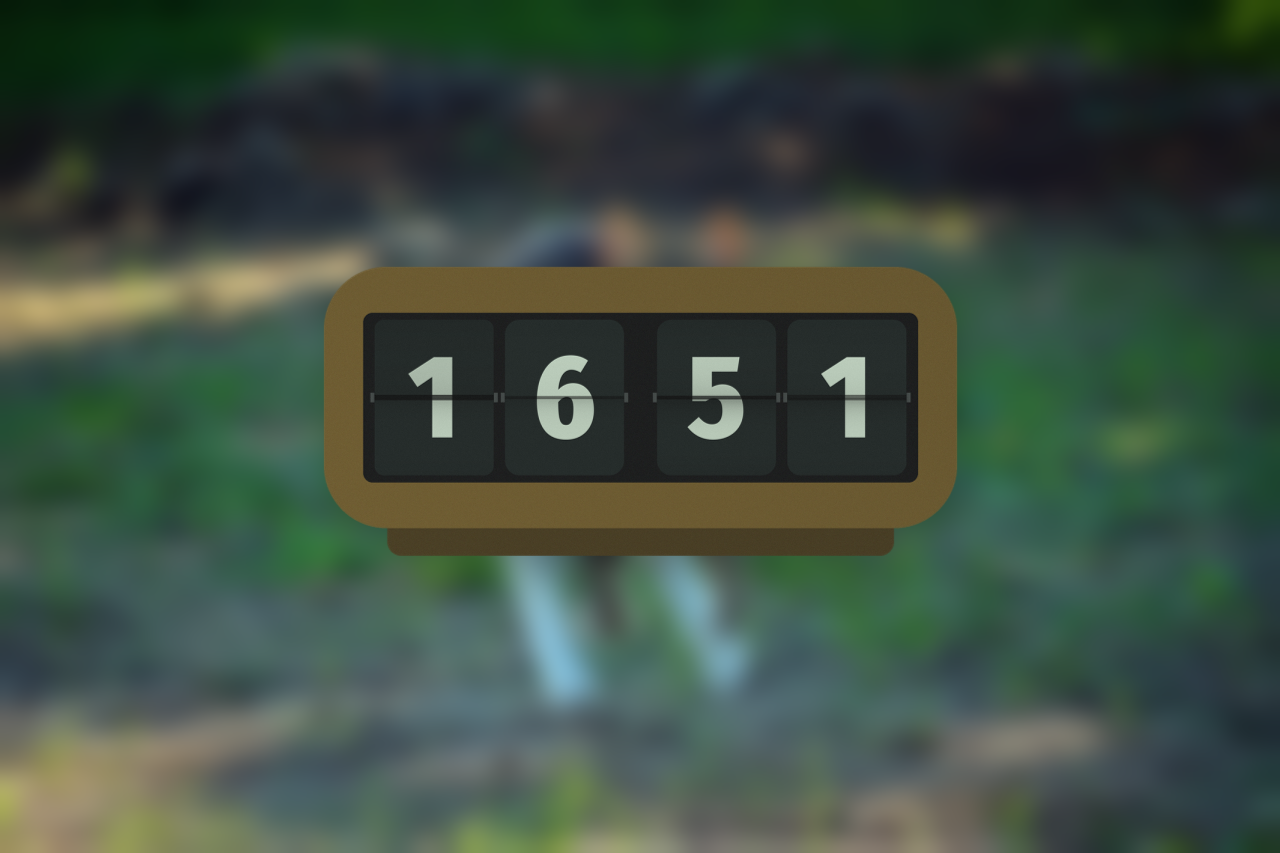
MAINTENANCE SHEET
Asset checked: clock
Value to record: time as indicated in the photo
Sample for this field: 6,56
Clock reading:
16,51
